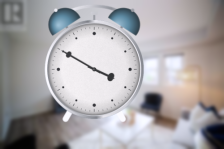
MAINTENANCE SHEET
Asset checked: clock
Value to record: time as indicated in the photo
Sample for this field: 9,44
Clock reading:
3,50
